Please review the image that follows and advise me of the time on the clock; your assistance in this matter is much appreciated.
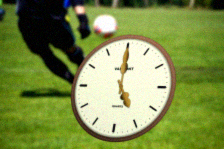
5:00
